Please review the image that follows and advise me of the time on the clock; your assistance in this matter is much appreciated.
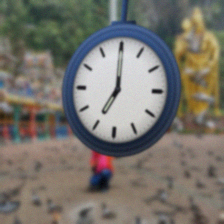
7:00
